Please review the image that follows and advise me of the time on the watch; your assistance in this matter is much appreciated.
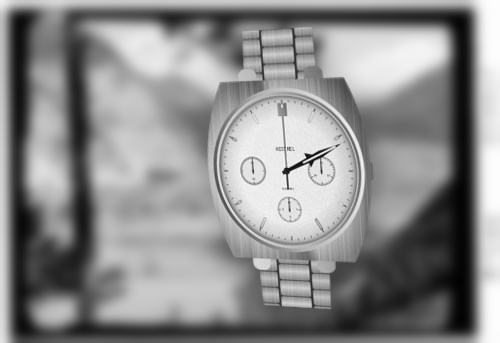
2:11
